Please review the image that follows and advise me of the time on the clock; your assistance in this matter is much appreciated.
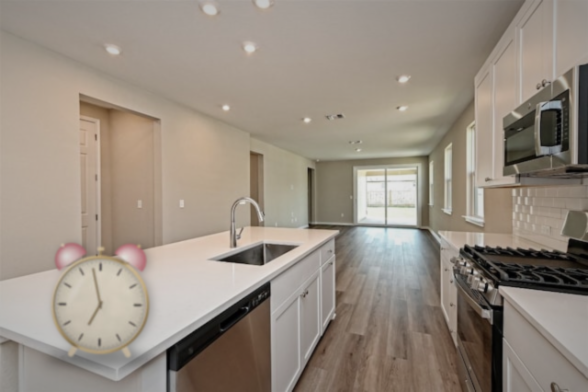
6:58
